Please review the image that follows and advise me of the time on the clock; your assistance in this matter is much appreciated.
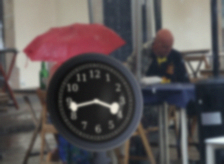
3:43
